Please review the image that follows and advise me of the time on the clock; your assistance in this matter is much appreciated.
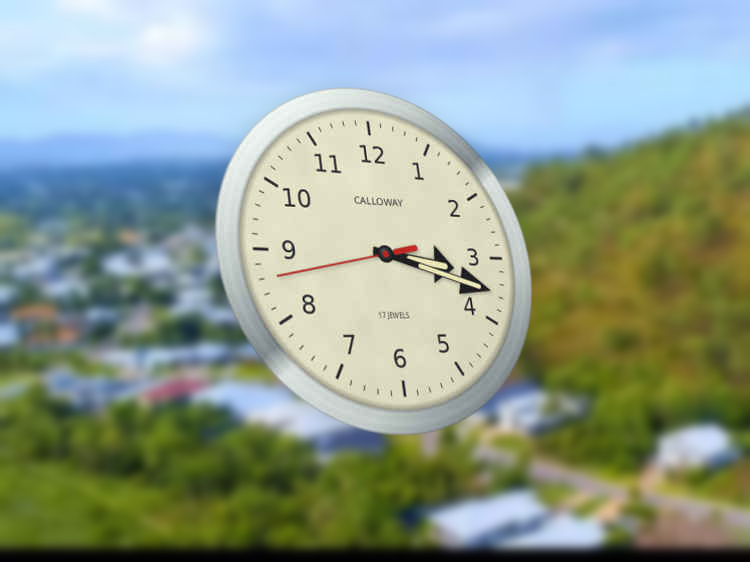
3:17:43
